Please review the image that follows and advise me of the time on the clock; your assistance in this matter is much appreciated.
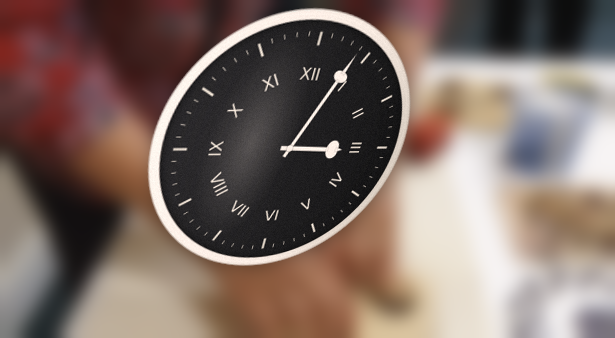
3:04
